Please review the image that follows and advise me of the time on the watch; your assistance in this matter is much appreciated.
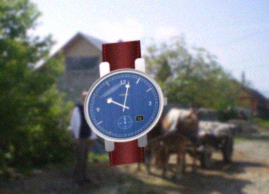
10:02
